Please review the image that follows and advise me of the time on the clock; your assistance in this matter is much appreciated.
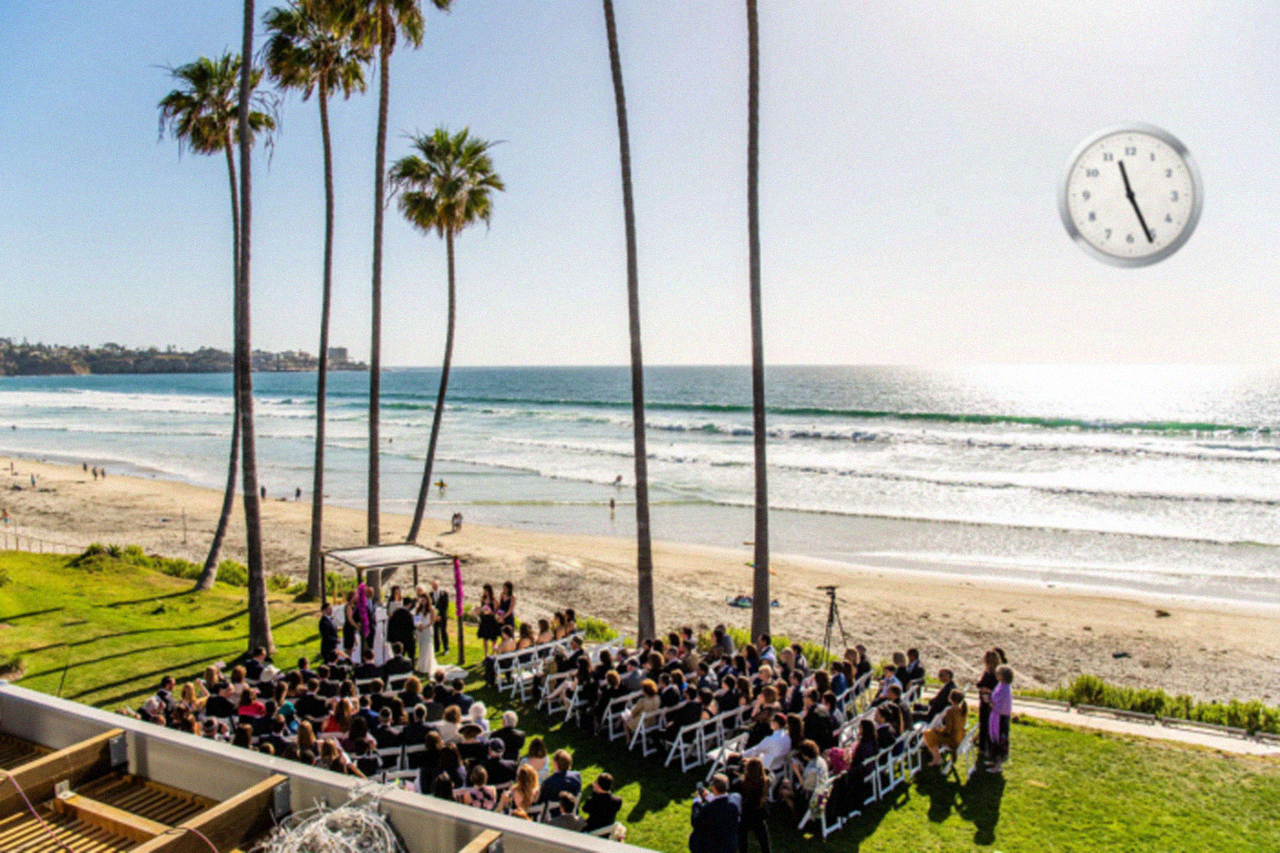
11:26
